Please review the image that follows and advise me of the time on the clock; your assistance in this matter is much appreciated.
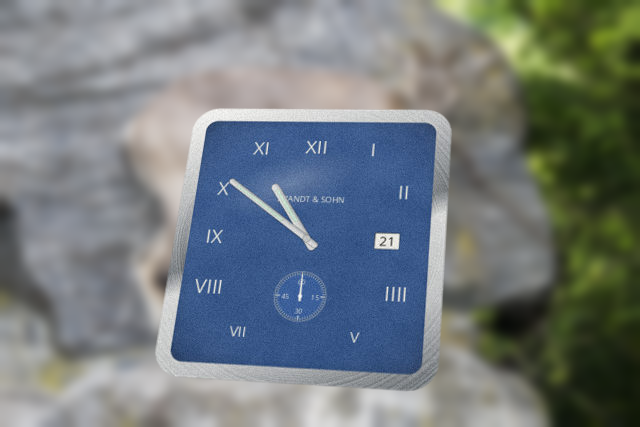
10:51
